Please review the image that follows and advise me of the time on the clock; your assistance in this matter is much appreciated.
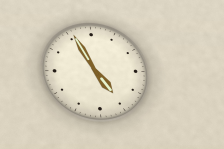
4:56
